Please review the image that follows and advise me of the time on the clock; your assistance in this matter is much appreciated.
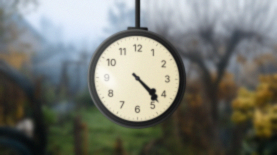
4:23
